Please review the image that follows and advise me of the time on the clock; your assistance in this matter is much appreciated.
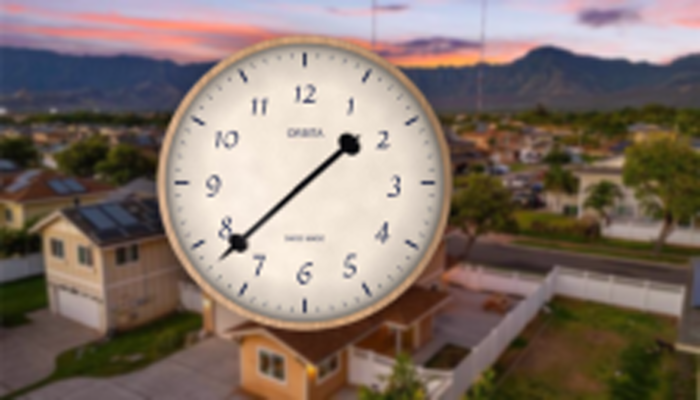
1:38
